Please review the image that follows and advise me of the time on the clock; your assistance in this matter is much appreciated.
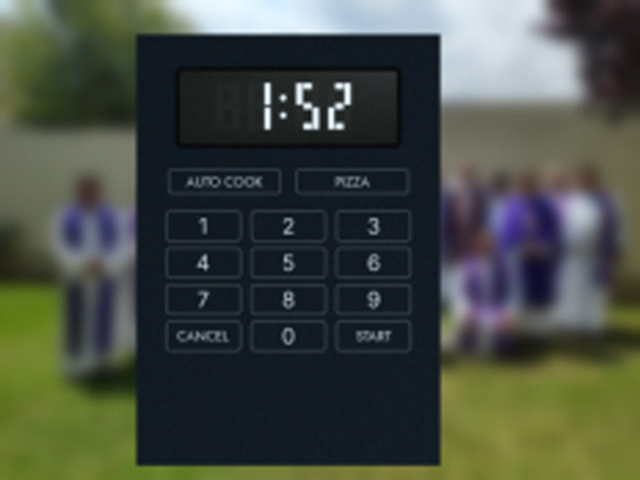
1:52
